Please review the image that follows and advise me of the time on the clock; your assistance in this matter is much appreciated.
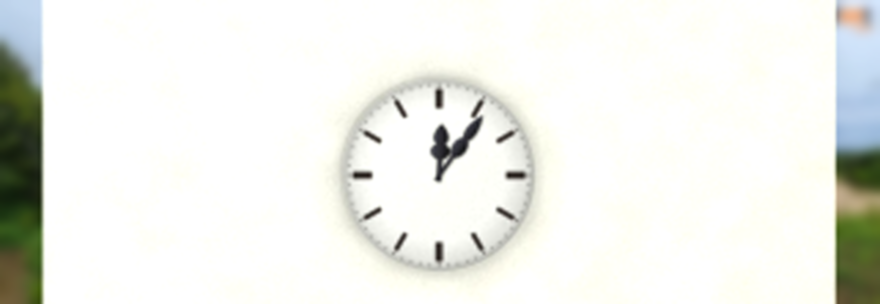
12:06
